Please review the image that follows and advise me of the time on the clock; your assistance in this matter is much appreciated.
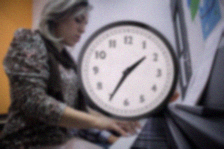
1:35
